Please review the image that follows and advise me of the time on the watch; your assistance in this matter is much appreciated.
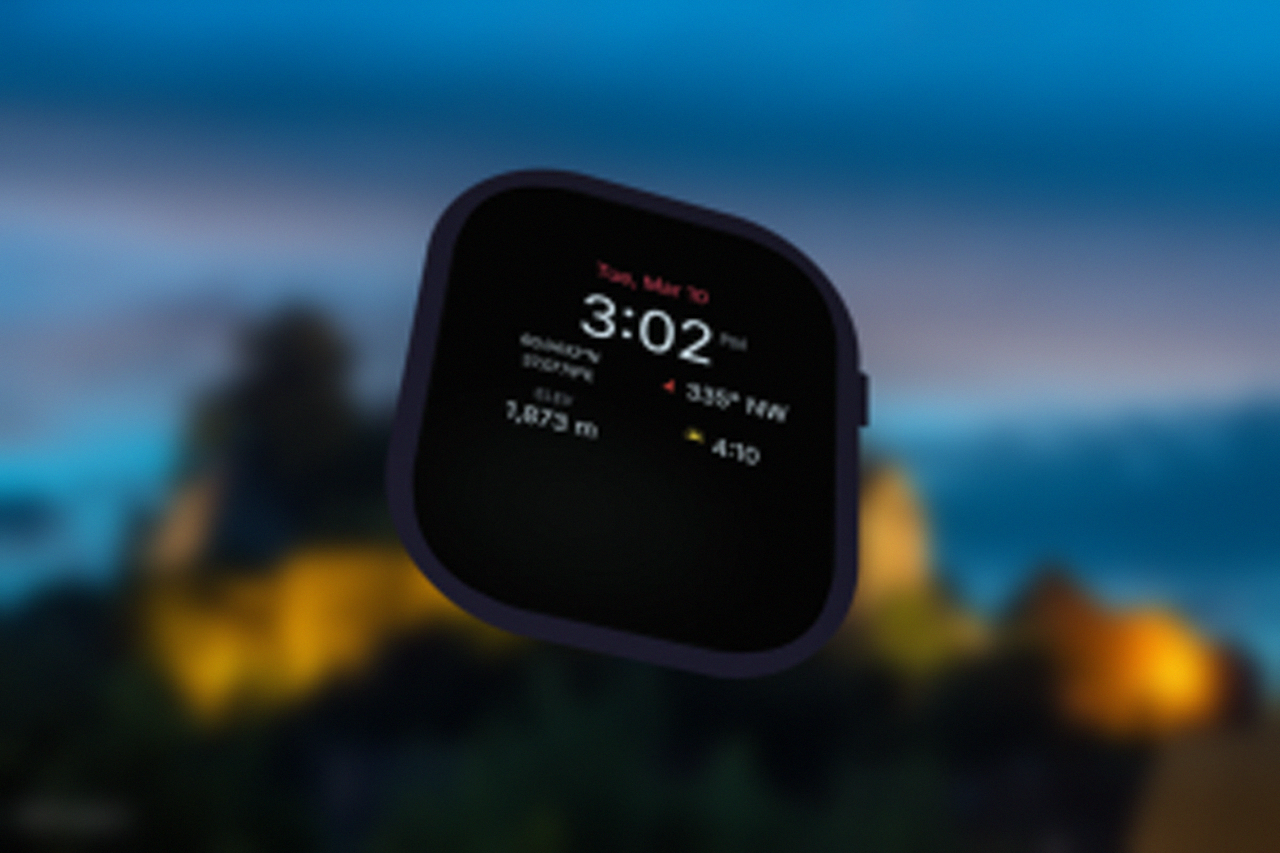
3:02
